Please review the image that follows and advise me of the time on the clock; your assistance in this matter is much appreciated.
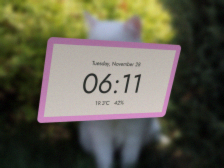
6:11
